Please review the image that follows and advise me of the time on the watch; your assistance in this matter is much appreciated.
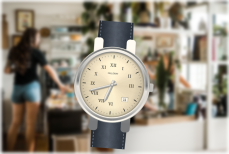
6:42
